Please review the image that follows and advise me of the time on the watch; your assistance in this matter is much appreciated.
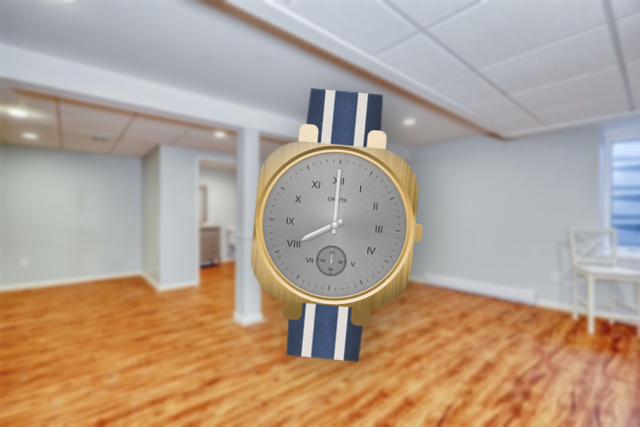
8:00
